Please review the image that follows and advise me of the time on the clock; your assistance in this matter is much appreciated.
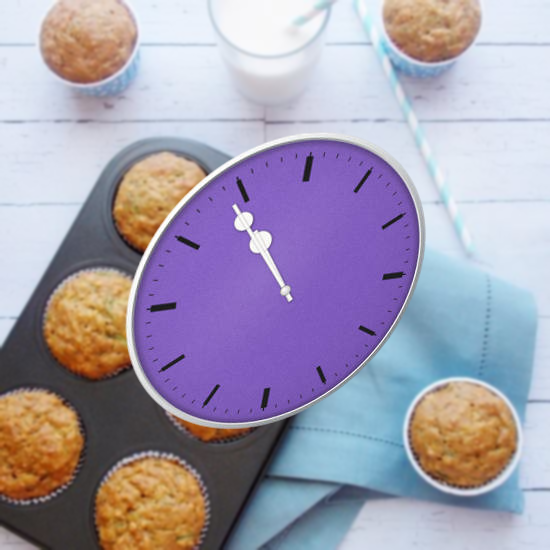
10:54
